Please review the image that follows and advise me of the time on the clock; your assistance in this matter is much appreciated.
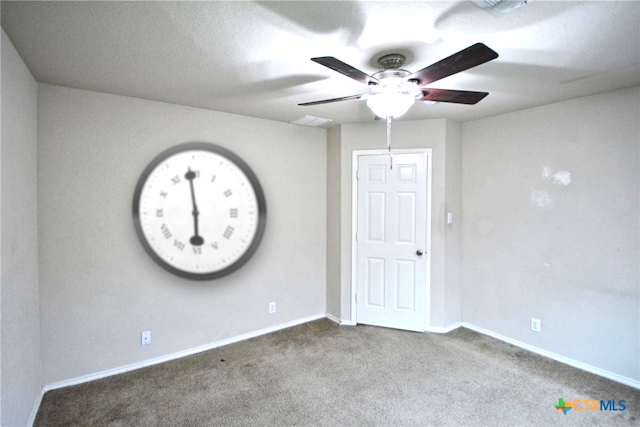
5:59
